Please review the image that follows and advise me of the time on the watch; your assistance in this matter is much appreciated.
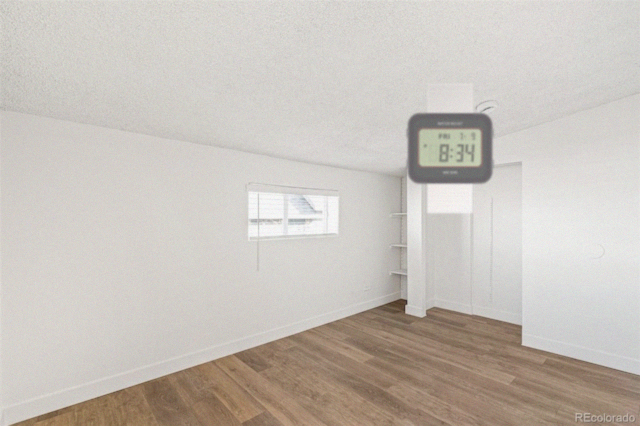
8:34
